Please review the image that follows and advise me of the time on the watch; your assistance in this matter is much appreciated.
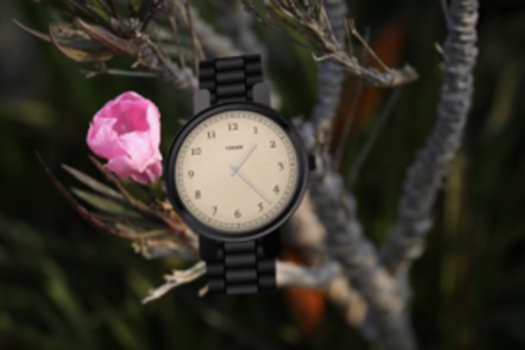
1:23
